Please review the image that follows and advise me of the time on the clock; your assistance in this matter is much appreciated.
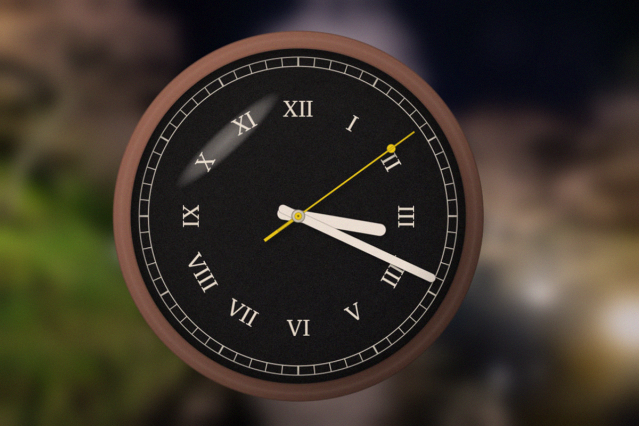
3:19:09
